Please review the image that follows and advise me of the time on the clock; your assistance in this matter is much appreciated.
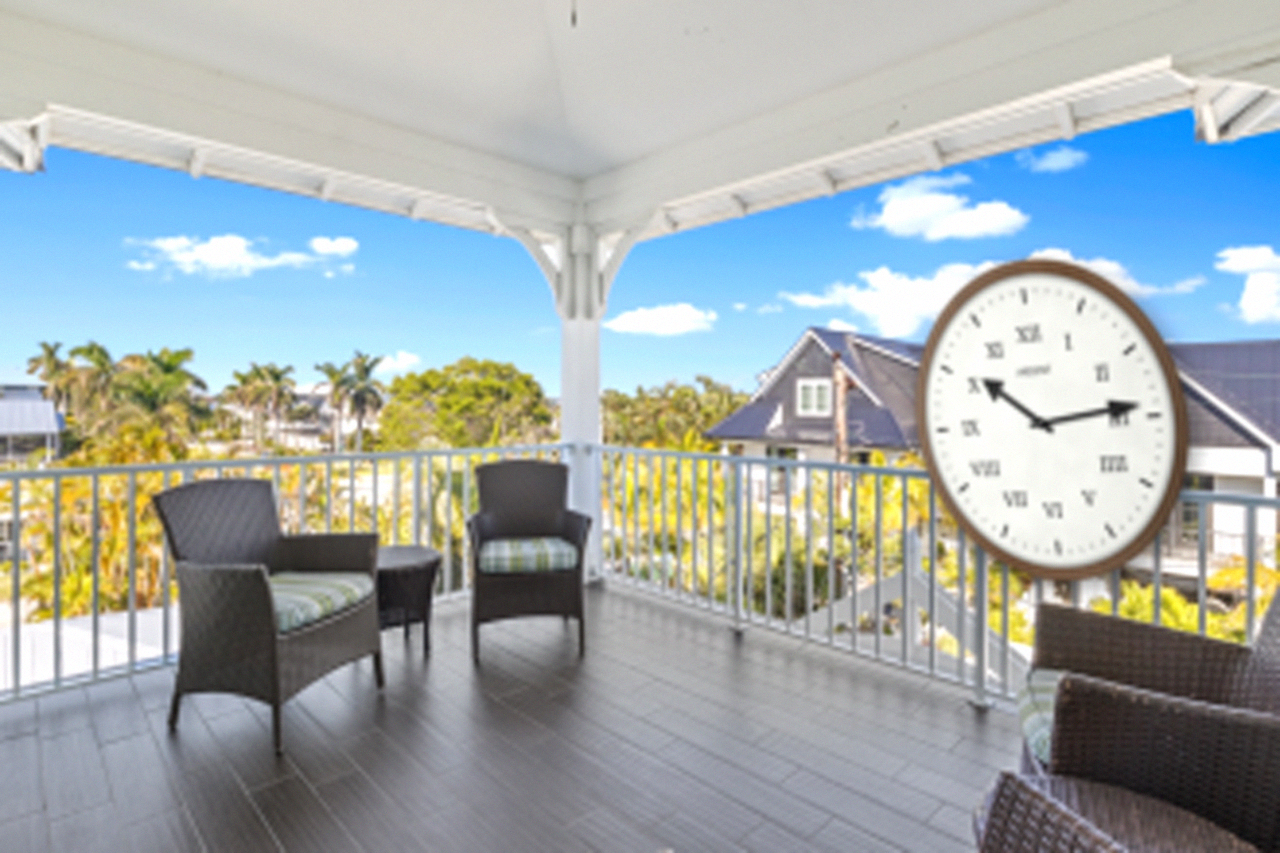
10:14
